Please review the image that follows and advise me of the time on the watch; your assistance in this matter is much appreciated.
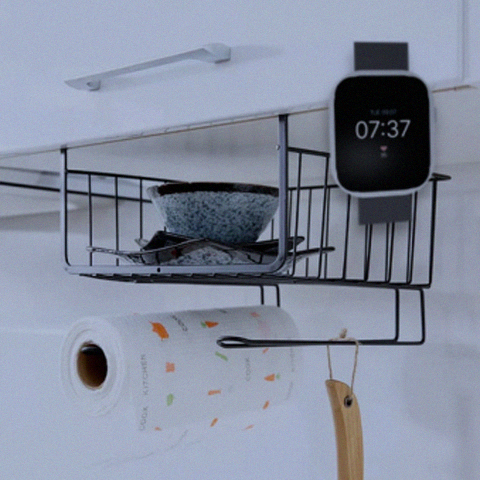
7:37
